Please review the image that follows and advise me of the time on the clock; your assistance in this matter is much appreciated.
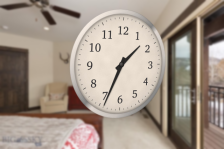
1:34
